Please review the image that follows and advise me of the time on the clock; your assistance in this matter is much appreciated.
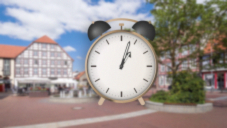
1:03
